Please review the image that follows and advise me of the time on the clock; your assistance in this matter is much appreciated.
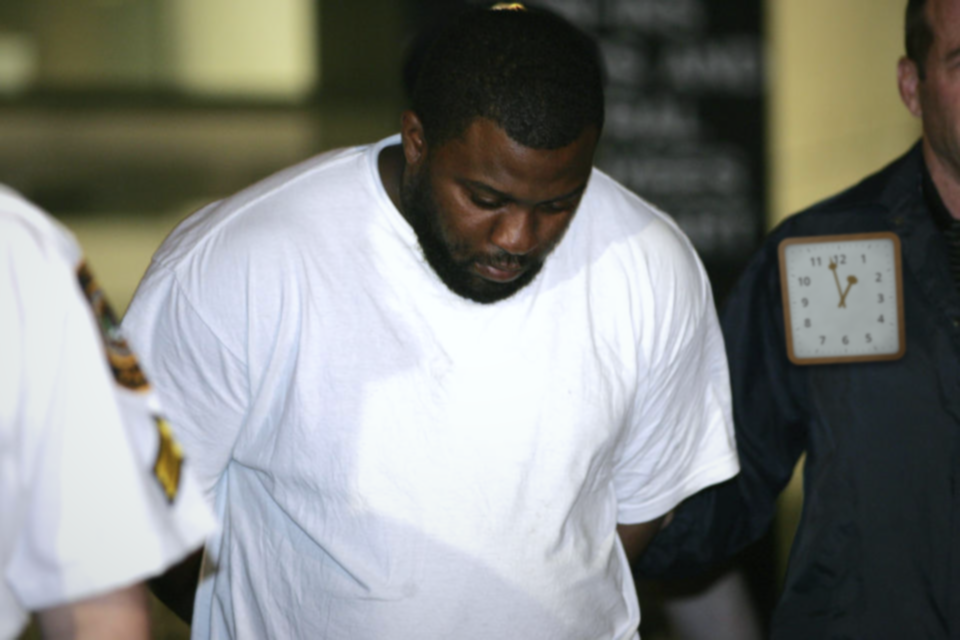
12:58
